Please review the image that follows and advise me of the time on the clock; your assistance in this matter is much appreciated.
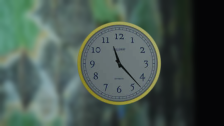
11:23
